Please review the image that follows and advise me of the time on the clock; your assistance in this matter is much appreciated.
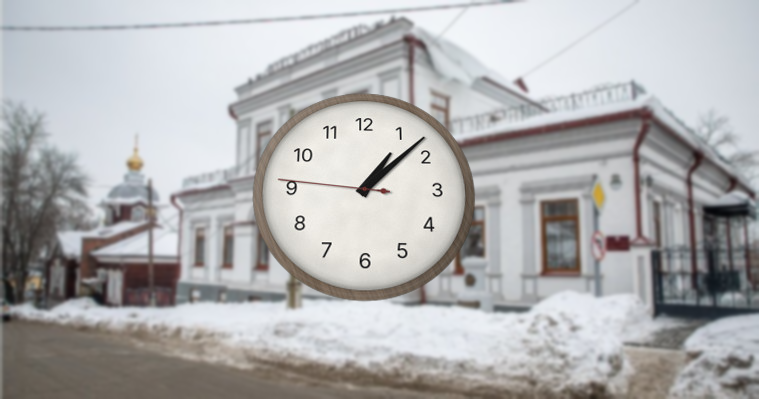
1:07:46
